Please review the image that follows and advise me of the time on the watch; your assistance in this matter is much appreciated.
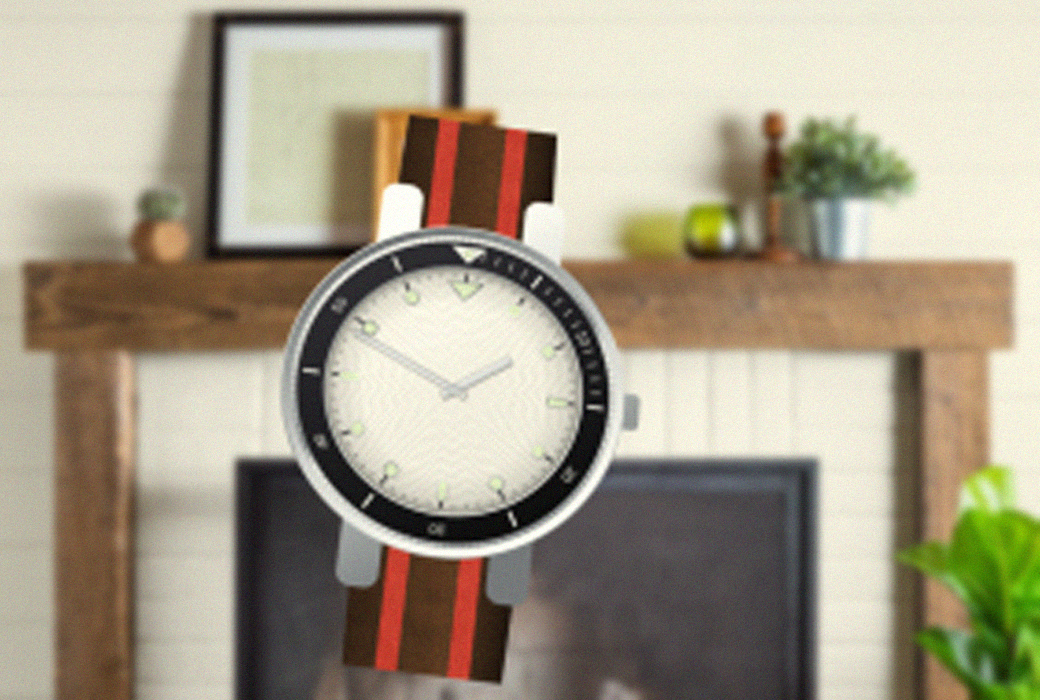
1:49
